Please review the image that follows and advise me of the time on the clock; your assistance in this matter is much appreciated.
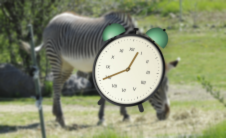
12:40
